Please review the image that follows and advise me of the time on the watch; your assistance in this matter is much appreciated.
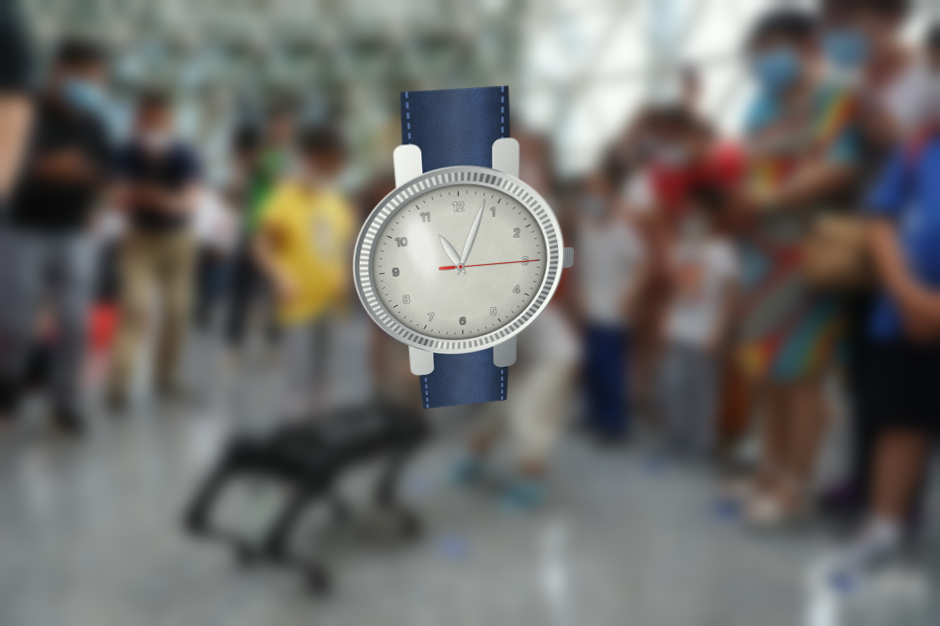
11:03:15
